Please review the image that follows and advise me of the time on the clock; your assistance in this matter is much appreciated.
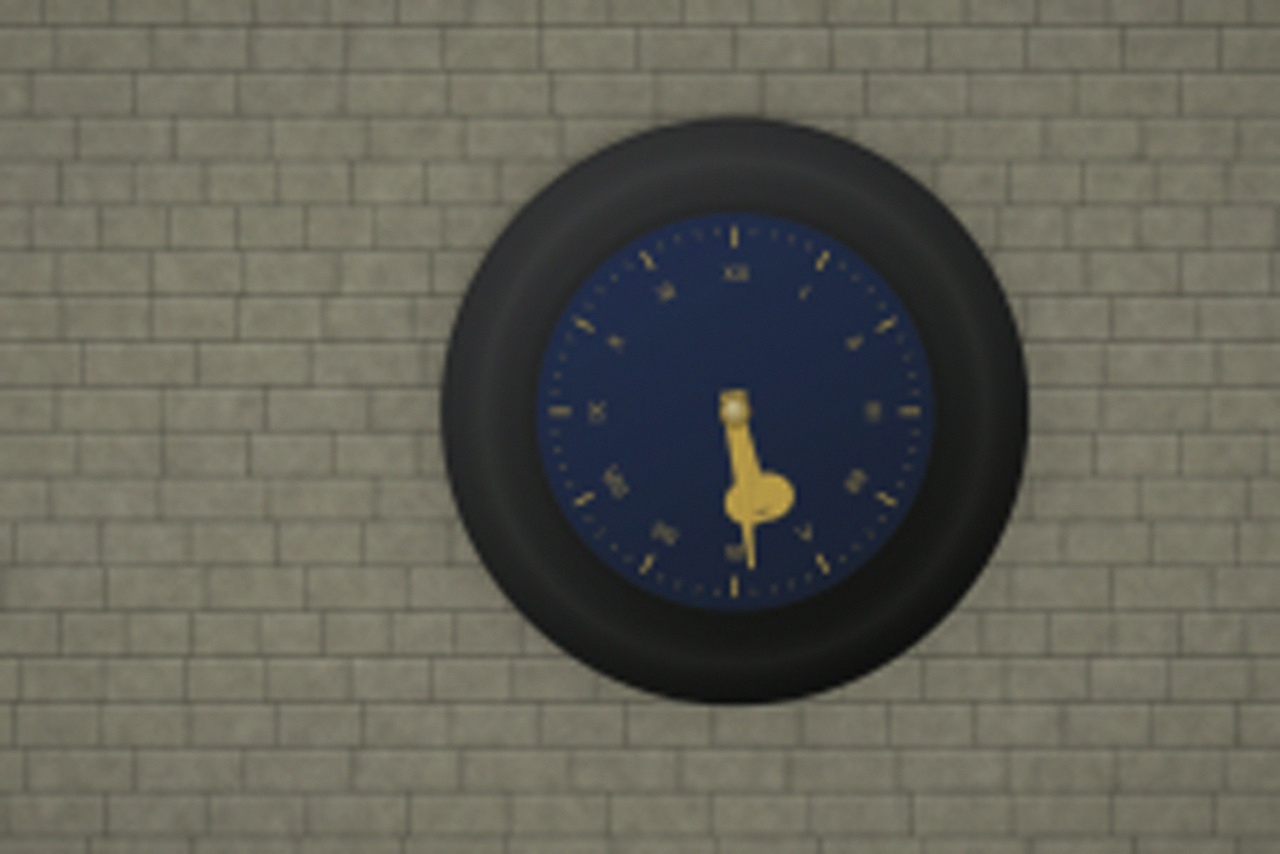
5:29
